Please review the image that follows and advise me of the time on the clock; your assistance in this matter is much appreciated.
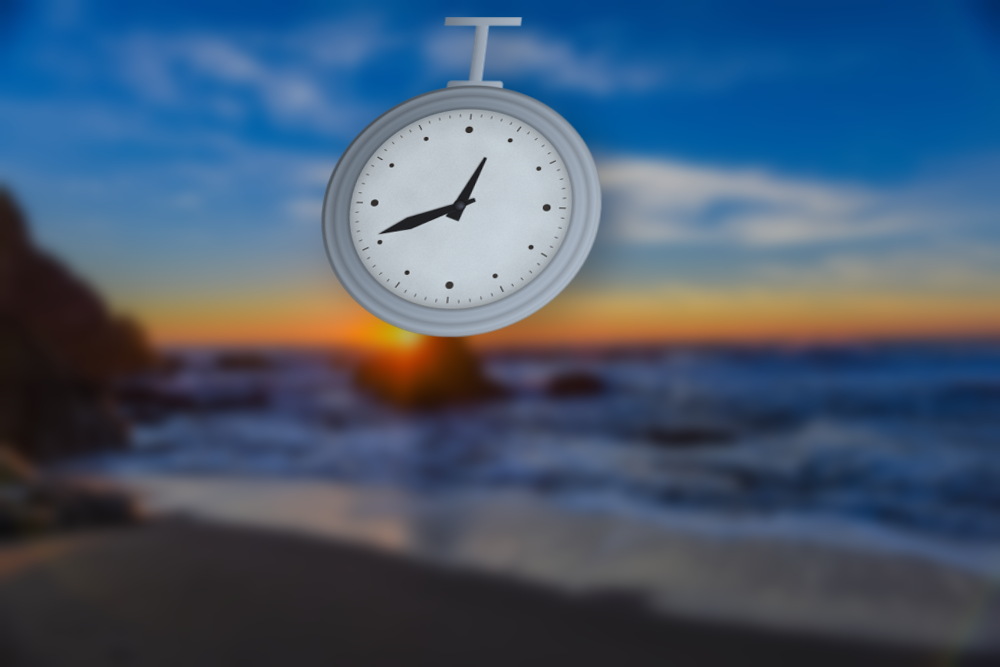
12:41
